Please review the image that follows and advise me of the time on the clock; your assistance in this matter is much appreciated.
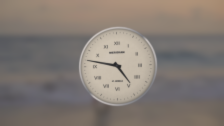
4:47
